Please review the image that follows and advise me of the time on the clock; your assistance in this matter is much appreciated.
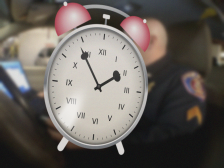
1:54
